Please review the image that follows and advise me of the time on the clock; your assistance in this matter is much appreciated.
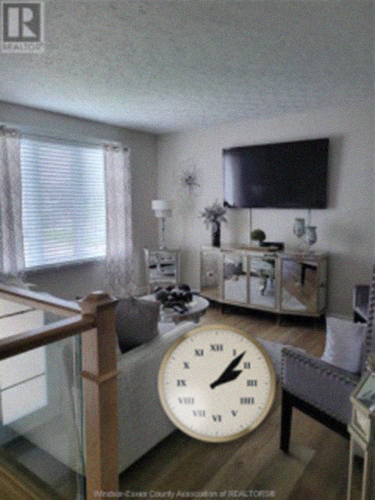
2:07
